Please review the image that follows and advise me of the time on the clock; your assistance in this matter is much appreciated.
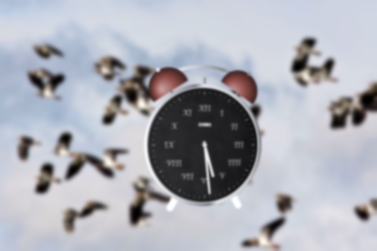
5:29
